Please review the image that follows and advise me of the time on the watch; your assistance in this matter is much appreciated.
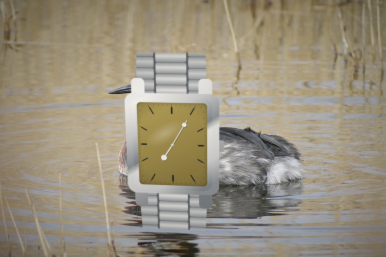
7:05
